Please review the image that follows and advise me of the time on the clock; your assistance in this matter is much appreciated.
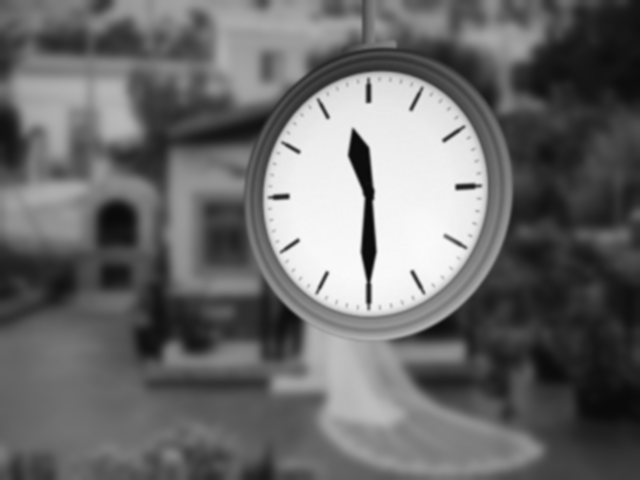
11:30
